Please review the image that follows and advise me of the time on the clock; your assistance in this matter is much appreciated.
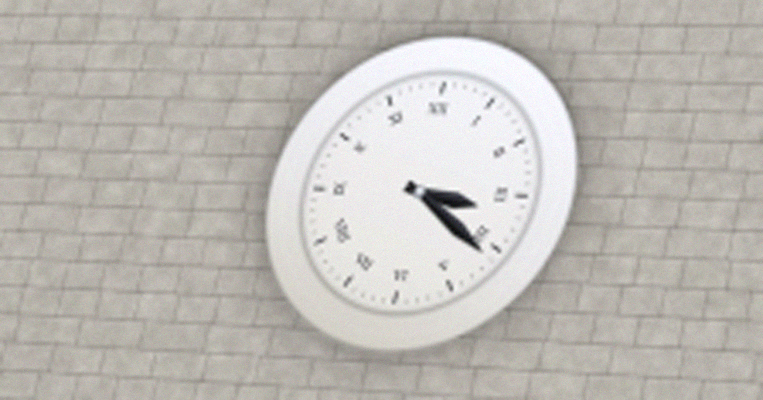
3:21
